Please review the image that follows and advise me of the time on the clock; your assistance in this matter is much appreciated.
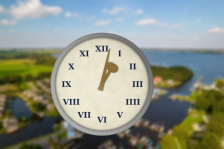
1:02
